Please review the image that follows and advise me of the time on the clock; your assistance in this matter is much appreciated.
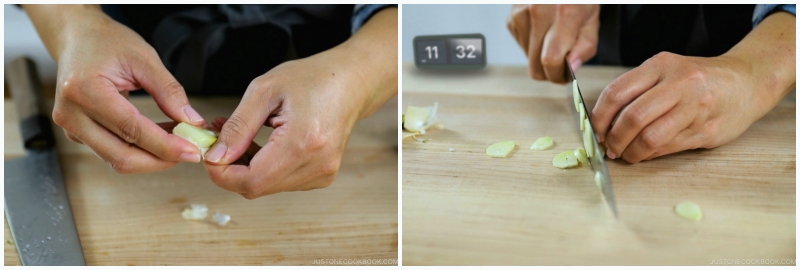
11:32
